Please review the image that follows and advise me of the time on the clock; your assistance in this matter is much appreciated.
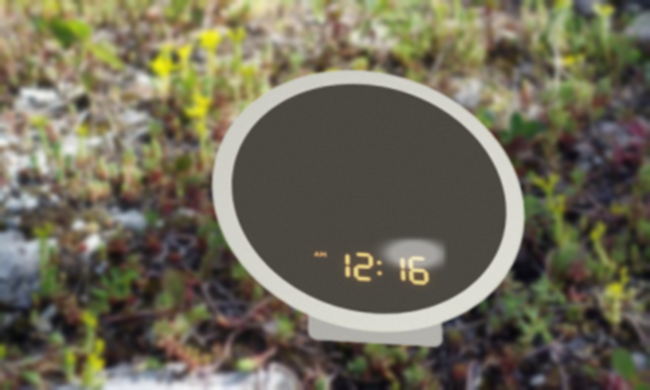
12:16
